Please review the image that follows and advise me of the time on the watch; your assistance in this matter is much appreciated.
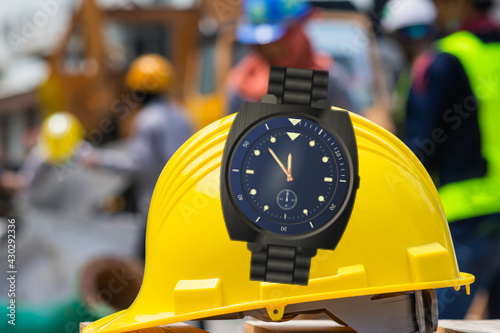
11:53
